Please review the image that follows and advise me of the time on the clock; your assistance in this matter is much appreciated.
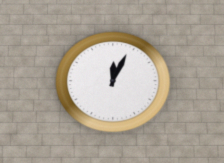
12:04
